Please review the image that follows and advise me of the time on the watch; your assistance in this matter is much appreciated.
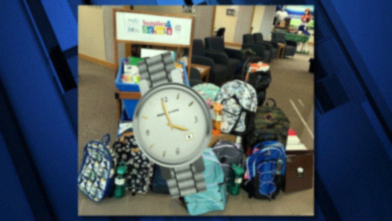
3:59
